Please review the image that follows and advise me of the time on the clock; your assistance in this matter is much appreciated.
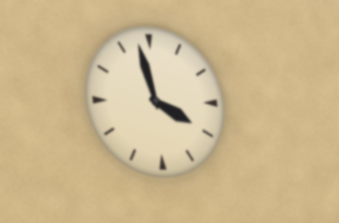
3:58
